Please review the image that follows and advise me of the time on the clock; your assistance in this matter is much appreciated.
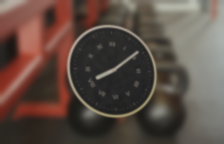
8:09
